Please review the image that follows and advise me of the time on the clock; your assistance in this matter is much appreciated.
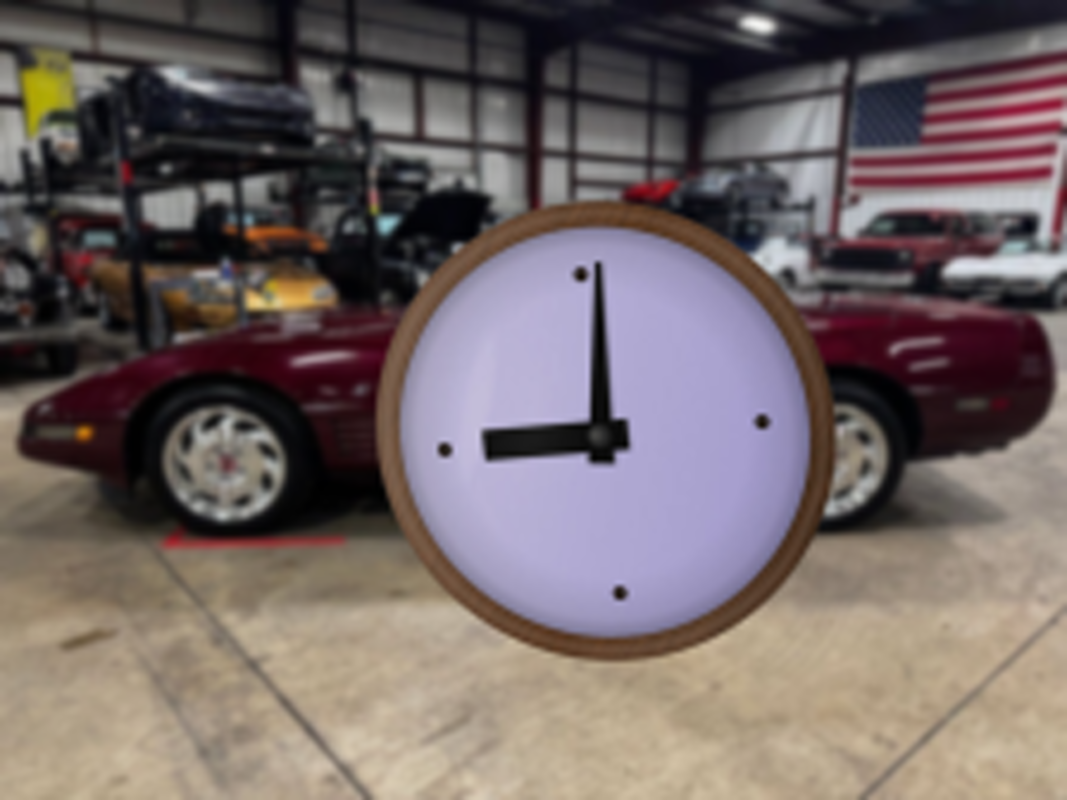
9:01
